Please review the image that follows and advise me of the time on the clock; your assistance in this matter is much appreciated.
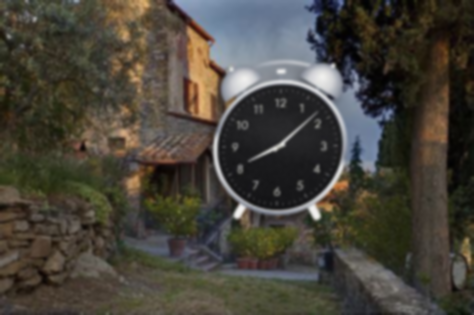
8:08
